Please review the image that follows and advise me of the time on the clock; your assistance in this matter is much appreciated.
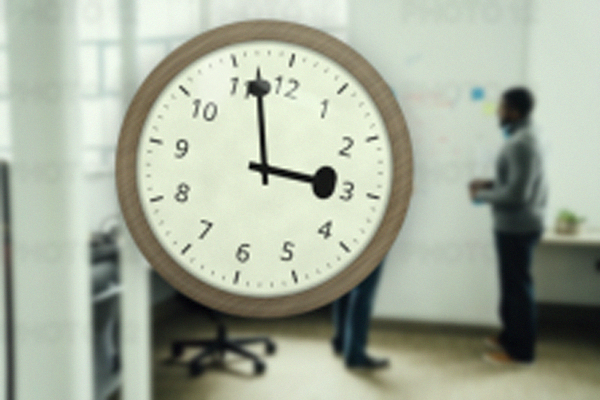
2:57
